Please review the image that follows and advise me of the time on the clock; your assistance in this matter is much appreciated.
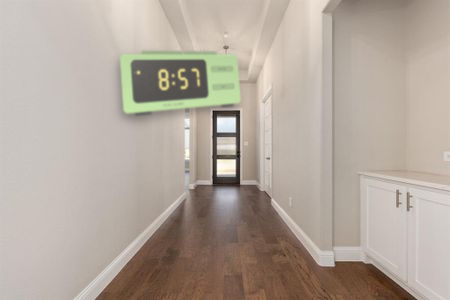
8:57
